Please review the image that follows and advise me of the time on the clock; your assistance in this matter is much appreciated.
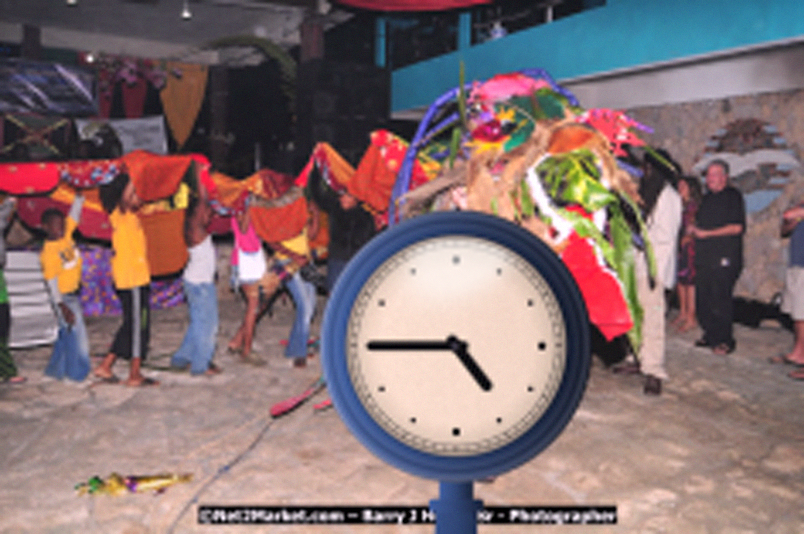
4:45
